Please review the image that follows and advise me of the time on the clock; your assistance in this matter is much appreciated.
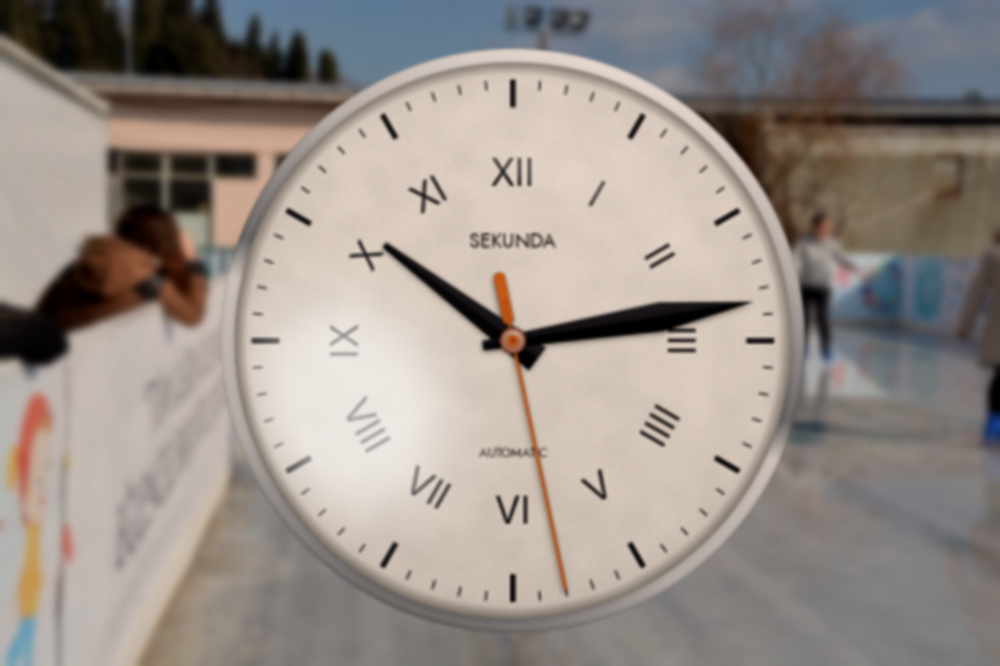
10:13:28
